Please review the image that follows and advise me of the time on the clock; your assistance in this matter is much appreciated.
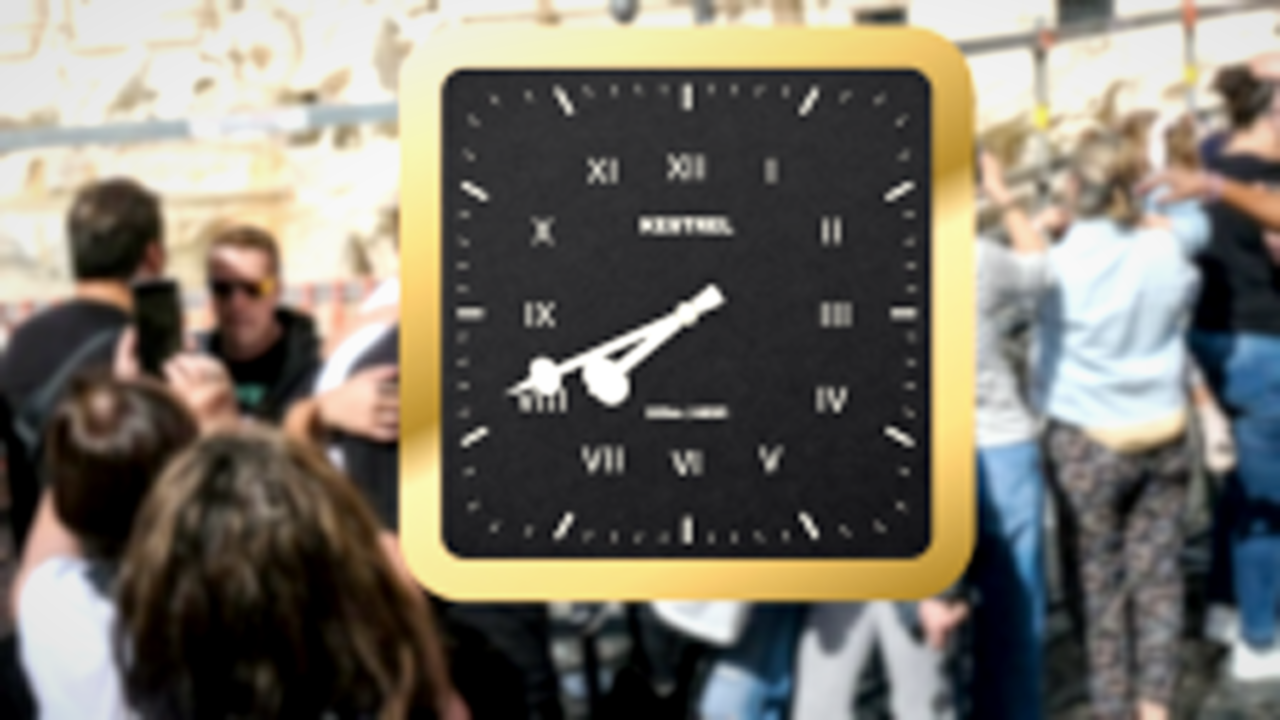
7:41
